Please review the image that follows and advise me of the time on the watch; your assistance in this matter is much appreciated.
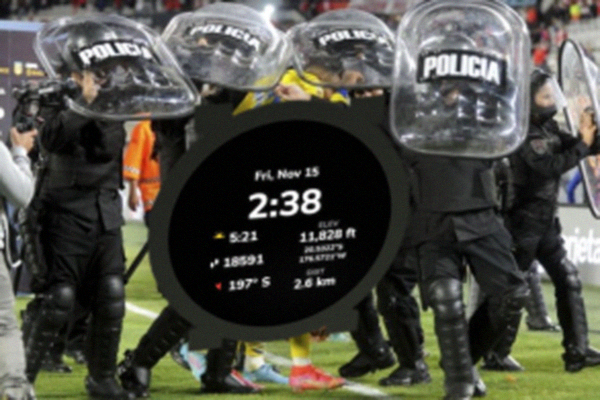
2:38
